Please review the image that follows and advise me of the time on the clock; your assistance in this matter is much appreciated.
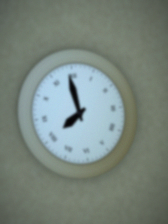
7:59
